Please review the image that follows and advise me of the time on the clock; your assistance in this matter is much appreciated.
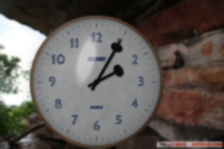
2:05
